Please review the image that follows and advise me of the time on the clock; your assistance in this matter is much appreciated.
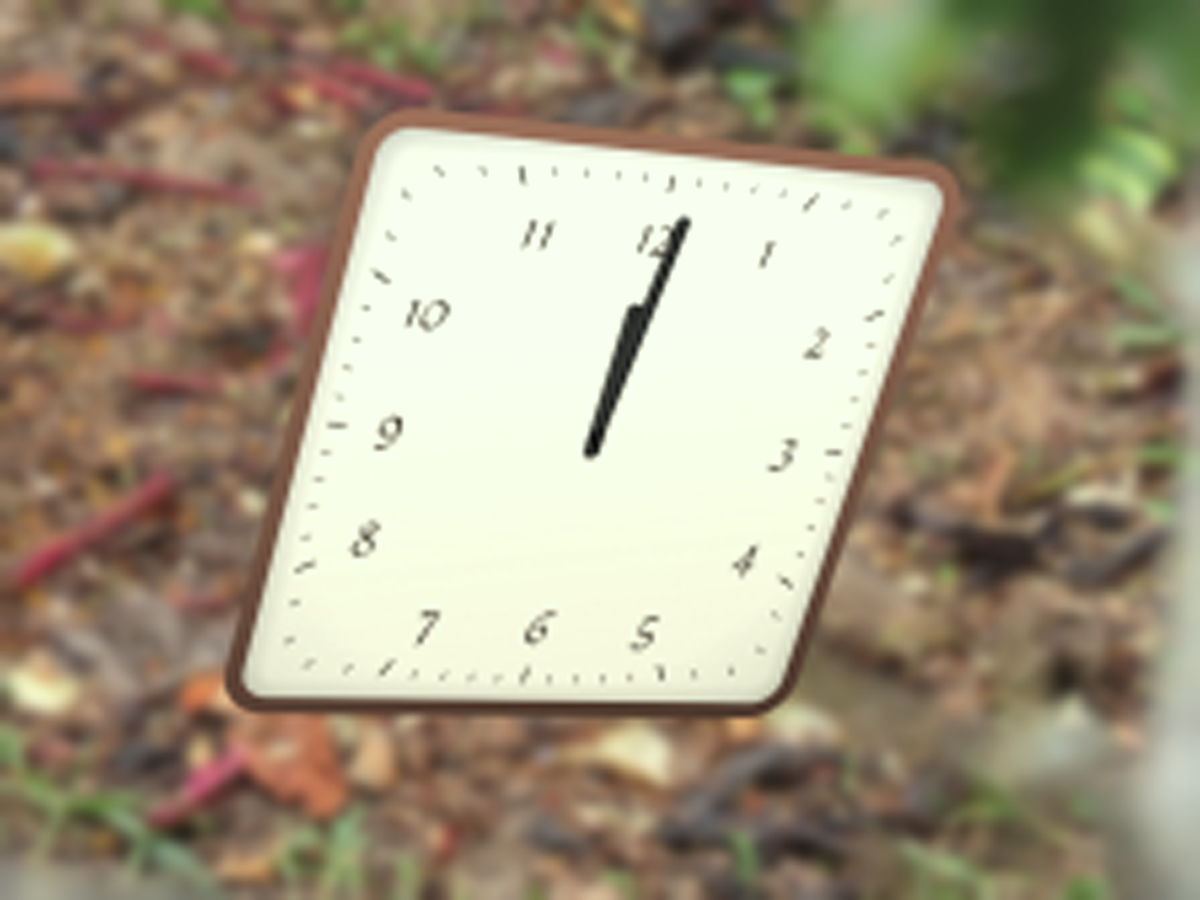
12:01
